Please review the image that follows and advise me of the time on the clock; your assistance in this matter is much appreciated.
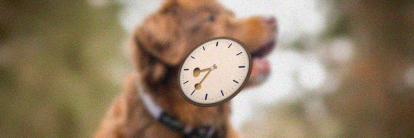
8:35
